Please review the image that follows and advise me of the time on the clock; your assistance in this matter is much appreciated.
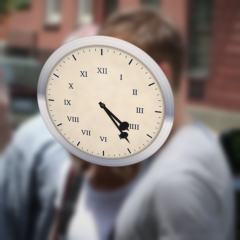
4:24
